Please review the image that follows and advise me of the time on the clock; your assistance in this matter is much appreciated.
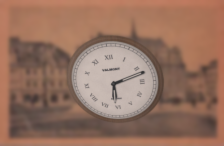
6:12
